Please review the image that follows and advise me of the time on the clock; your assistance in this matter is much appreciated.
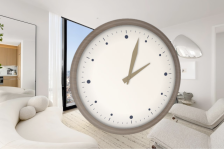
2:03
